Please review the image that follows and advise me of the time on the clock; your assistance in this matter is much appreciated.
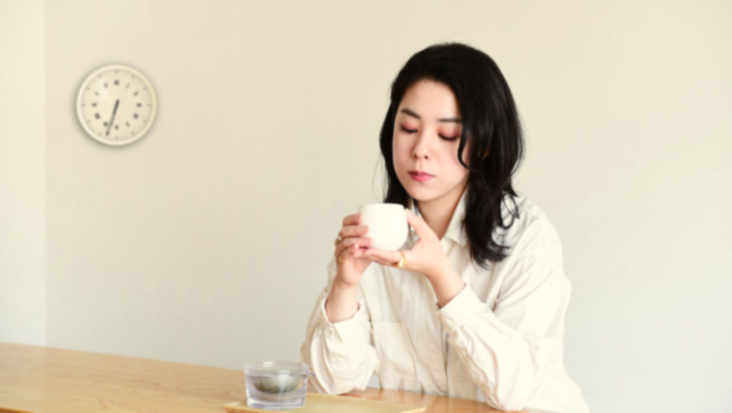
6:33
